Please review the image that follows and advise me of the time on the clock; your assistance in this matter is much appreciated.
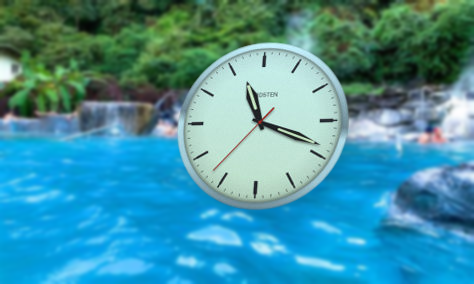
11:18:37
